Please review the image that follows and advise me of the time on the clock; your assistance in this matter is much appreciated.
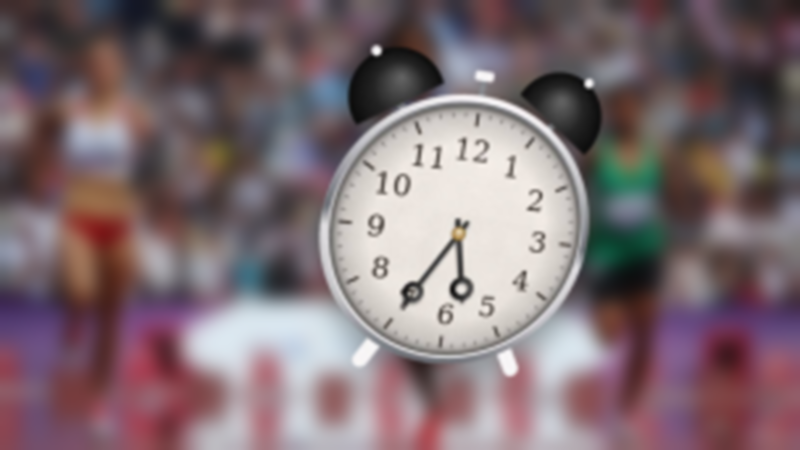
5:35
